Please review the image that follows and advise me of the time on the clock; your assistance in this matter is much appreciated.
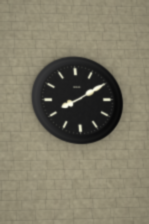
8:10
